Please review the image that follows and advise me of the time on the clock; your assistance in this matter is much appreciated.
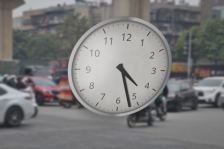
4:27
